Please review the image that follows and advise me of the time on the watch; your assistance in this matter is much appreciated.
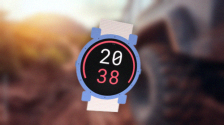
20:38
